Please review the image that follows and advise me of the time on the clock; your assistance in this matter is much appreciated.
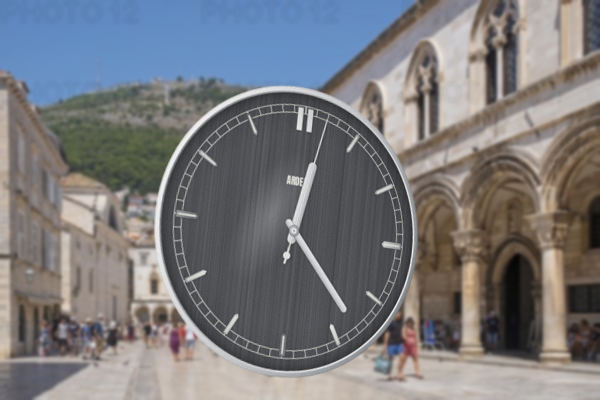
12:23:02
